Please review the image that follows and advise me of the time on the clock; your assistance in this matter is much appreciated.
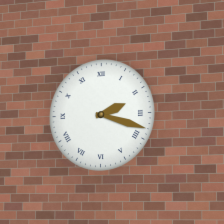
2:18
